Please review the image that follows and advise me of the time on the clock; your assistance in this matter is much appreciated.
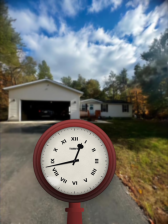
12:43
